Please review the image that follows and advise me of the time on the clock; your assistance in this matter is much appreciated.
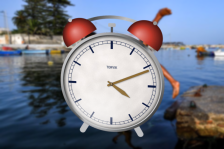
4:11
